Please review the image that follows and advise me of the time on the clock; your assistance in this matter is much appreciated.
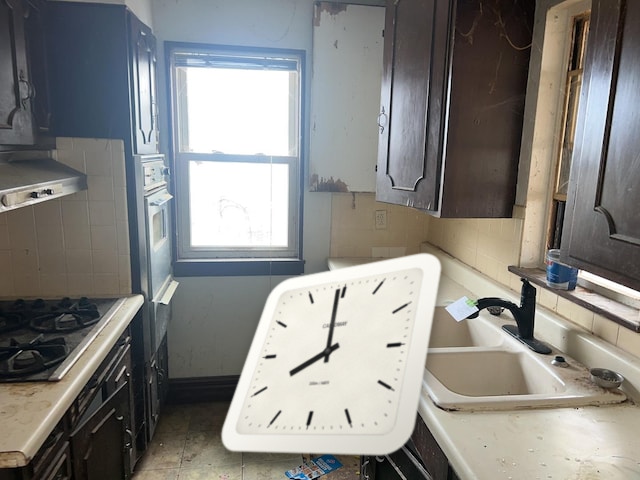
7:59
